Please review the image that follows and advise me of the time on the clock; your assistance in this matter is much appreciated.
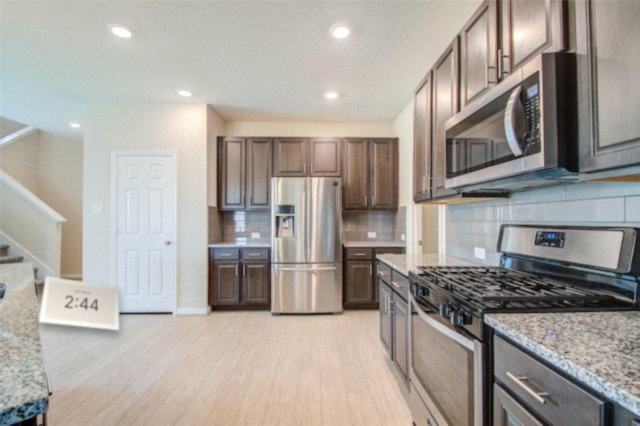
2:44
